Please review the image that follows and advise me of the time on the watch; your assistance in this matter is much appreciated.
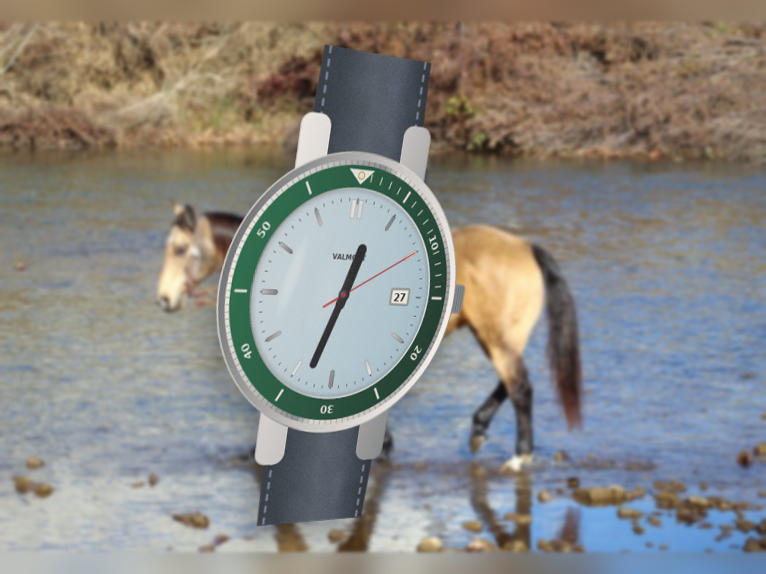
12:33:10
